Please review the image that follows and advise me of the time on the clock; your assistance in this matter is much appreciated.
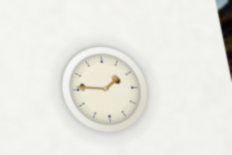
1:46
